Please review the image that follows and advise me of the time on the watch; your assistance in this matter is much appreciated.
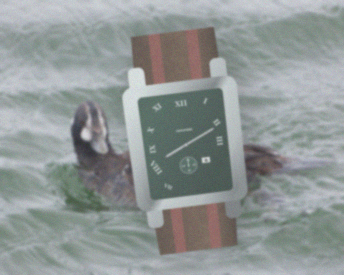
8:11
